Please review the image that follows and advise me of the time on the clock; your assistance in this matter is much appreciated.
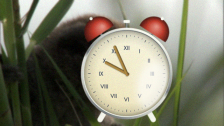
9:56
